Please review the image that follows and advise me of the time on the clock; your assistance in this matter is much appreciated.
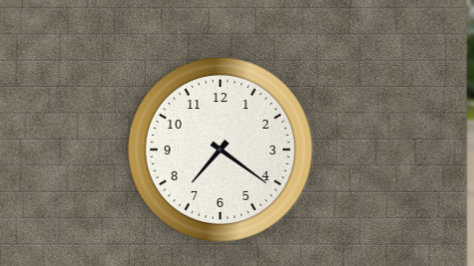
7:21
